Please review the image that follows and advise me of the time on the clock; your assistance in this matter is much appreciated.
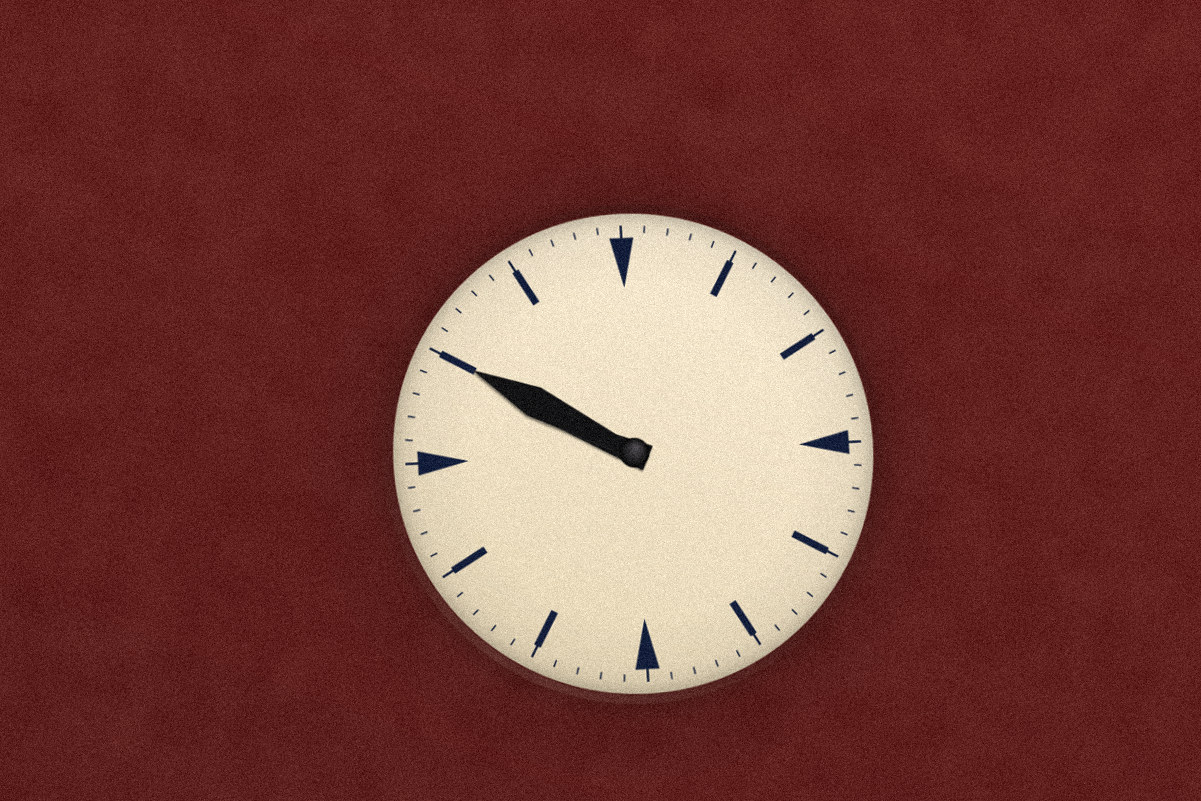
9:50
